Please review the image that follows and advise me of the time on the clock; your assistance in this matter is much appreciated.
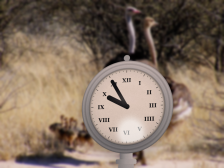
9:55
